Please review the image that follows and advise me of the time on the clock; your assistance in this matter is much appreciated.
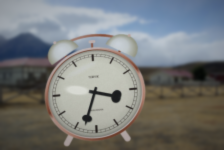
3:33
